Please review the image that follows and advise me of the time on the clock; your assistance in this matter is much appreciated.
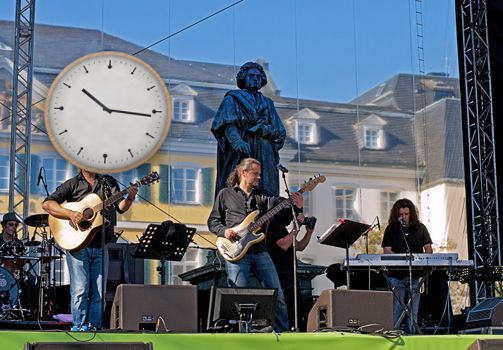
10:16
